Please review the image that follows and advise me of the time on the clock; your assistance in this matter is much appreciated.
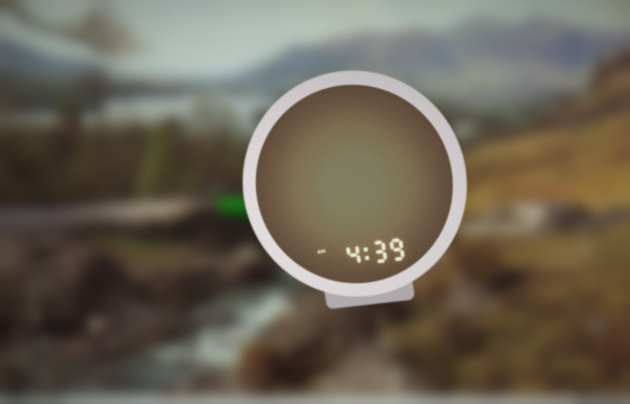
4:39
